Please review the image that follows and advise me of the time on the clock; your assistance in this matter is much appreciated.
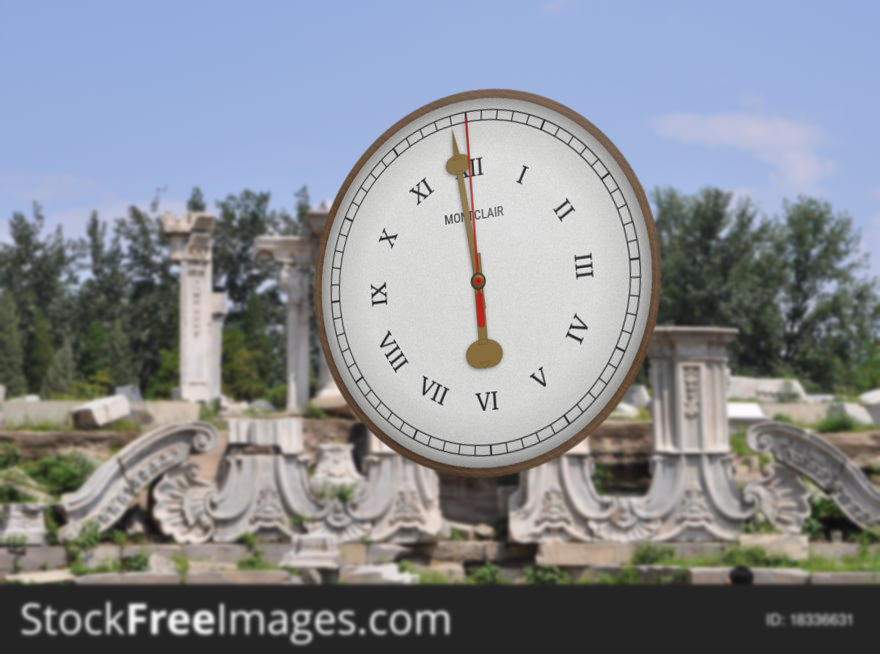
5:59:00
